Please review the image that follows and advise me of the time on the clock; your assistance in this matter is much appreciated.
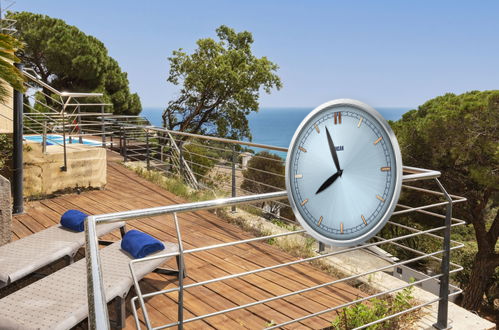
7:57
